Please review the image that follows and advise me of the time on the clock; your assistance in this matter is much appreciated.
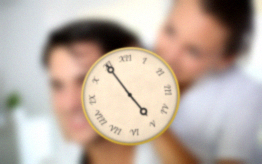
4:55
